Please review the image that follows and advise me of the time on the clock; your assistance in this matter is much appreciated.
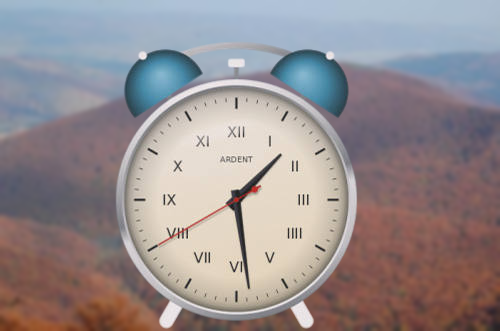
1:28:40
